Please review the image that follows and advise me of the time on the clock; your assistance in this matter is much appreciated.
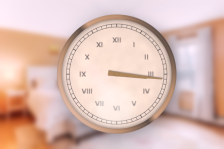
3:16
